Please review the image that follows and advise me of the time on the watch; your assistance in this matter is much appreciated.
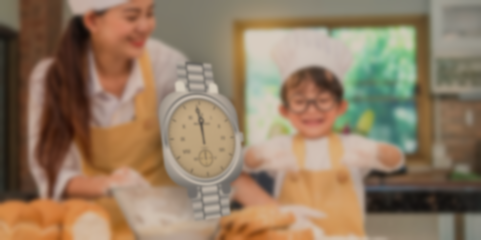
11:59
